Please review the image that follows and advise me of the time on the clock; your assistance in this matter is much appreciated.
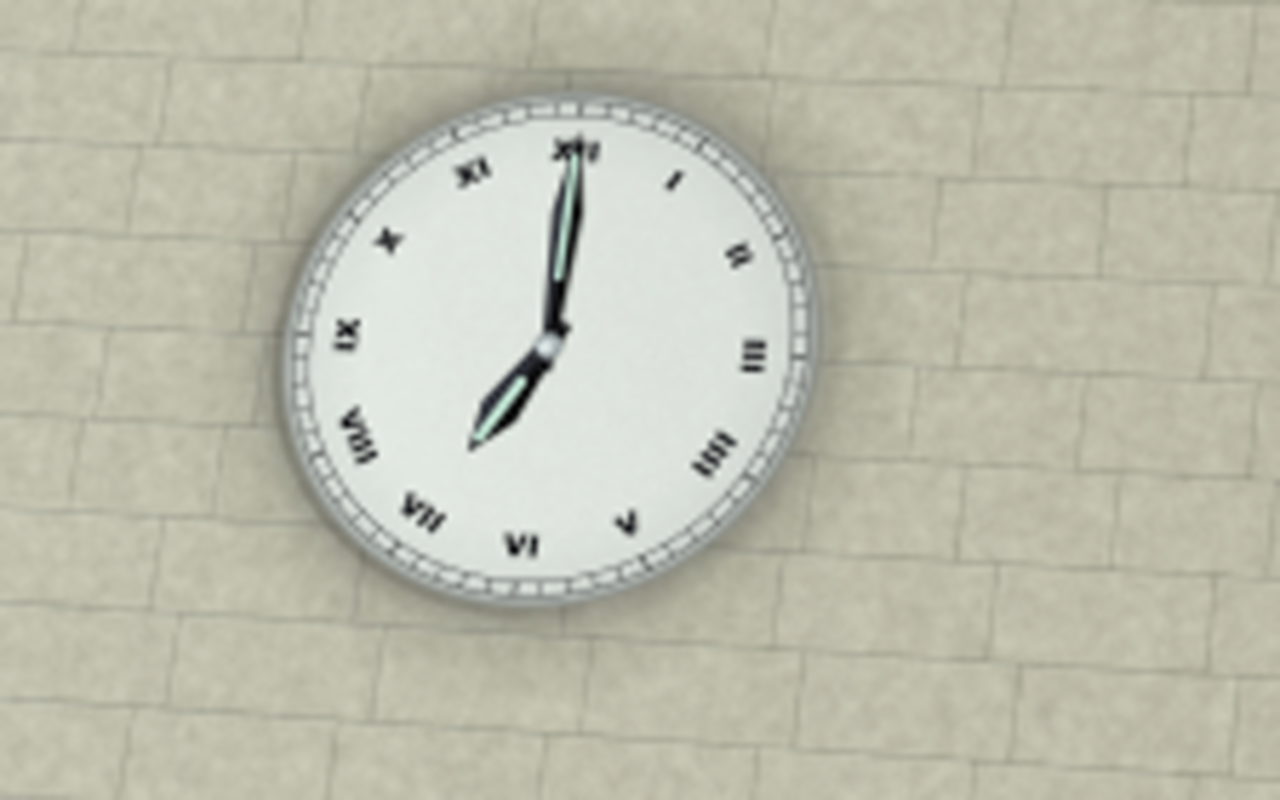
7:00
